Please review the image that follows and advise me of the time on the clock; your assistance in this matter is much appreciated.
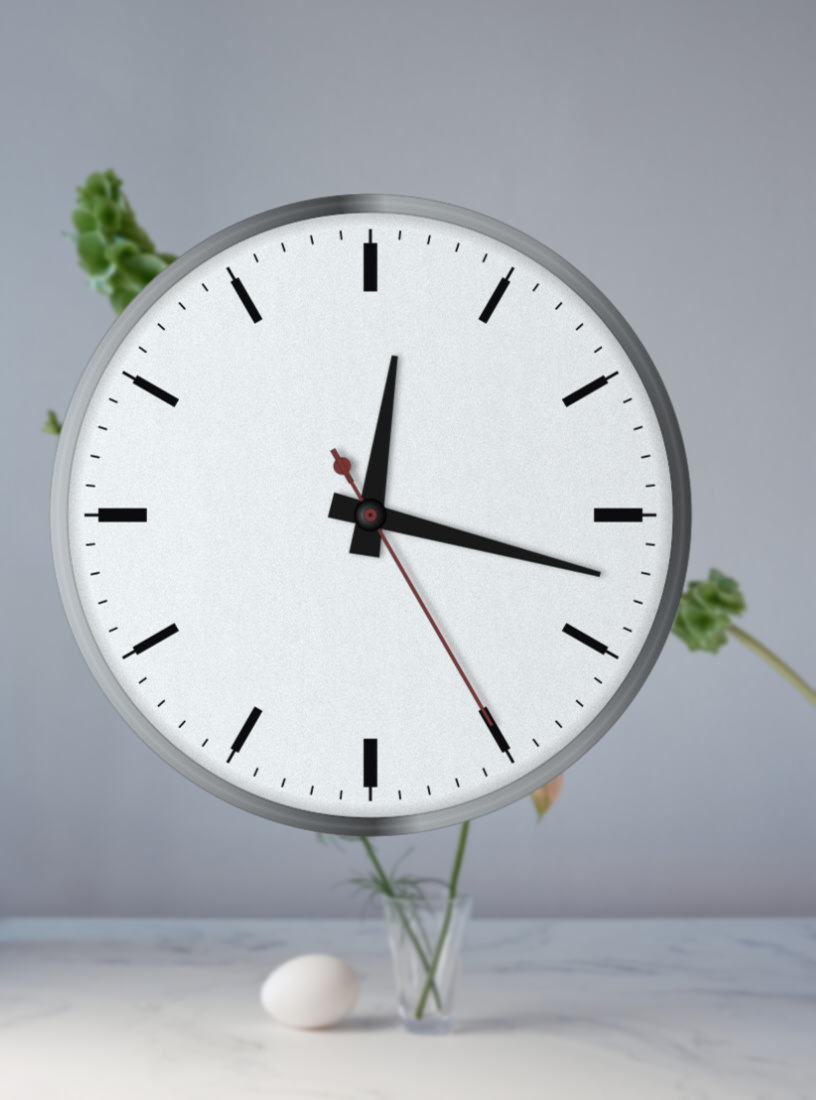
12:17:25
